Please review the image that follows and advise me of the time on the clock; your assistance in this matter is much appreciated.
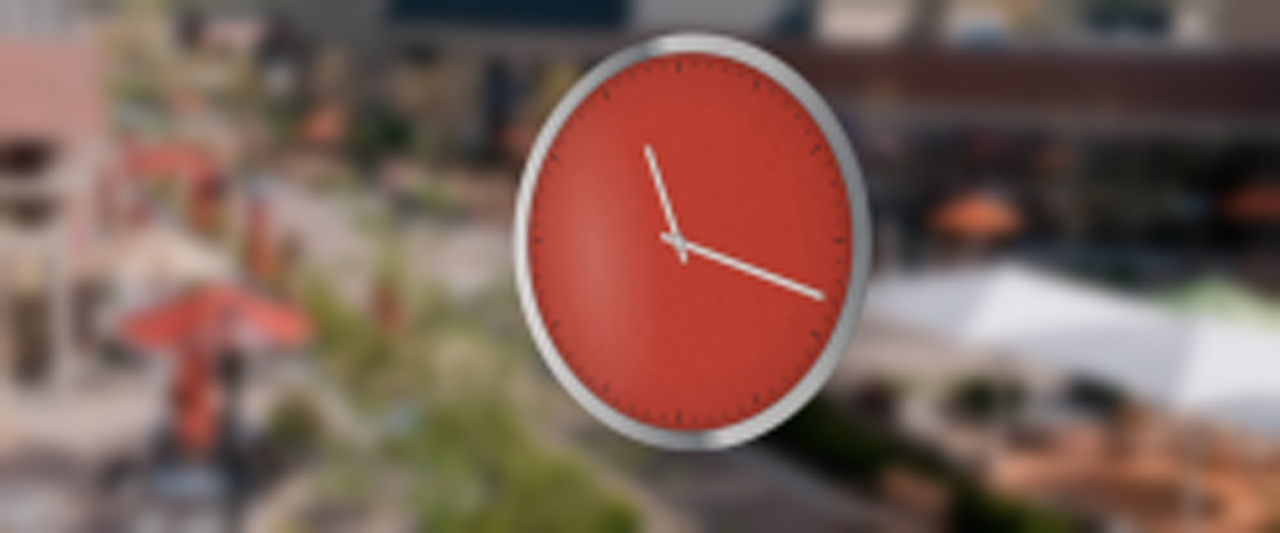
11:18
